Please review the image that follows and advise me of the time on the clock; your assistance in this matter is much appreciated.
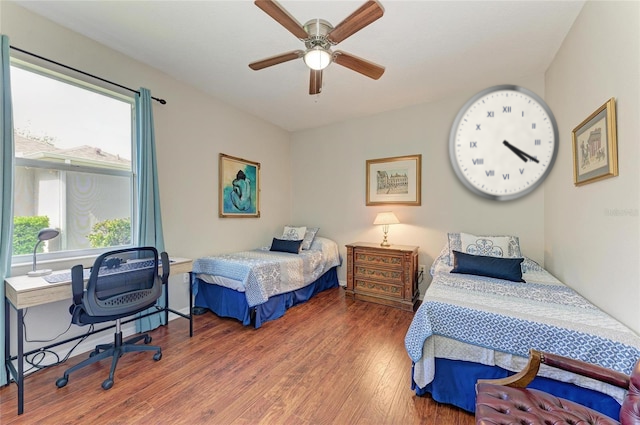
4:20
